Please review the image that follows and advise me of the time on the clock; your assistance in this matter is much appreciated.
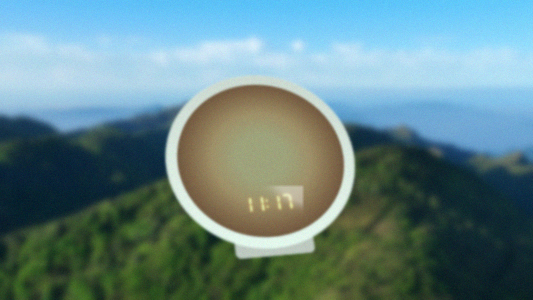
11:17
